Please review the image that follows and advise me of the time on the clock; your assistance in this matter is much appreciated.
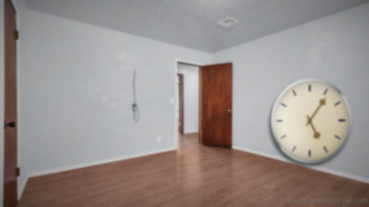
5:06
